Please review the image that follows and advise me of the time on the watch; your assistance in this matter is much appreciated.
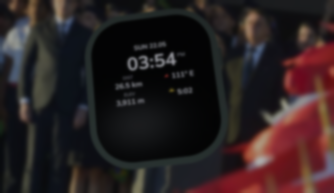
3:54
